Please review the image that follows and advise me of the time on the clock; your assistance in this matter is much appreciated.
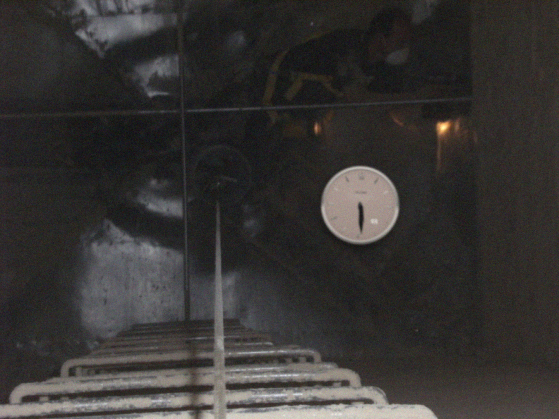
5:29
